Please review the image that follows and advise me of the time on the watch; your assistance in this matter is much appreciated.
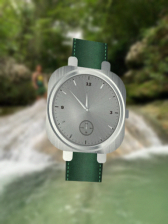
11:52
